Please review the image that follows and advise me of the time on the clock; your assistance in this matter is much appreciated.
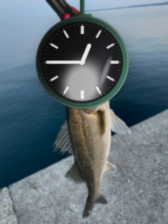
12:45
